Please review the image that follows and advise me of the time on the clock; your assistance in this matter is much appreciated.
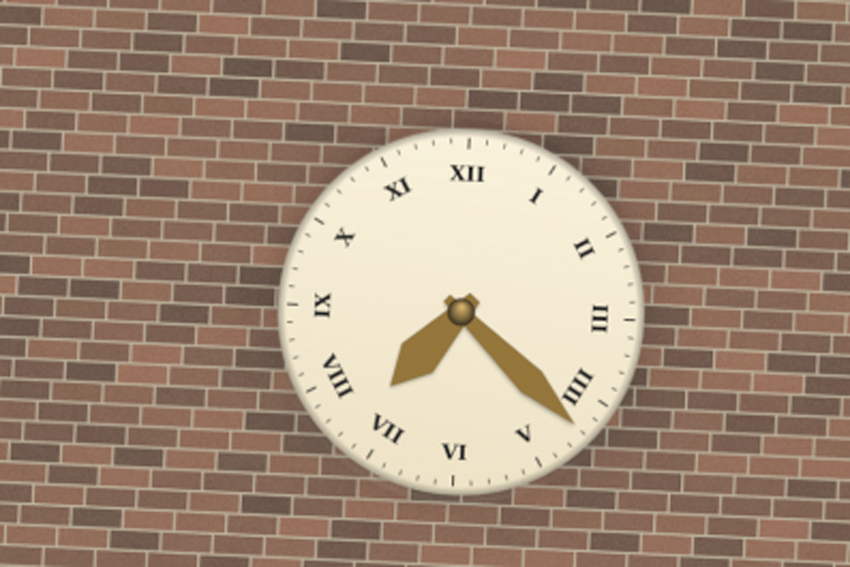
7:22
